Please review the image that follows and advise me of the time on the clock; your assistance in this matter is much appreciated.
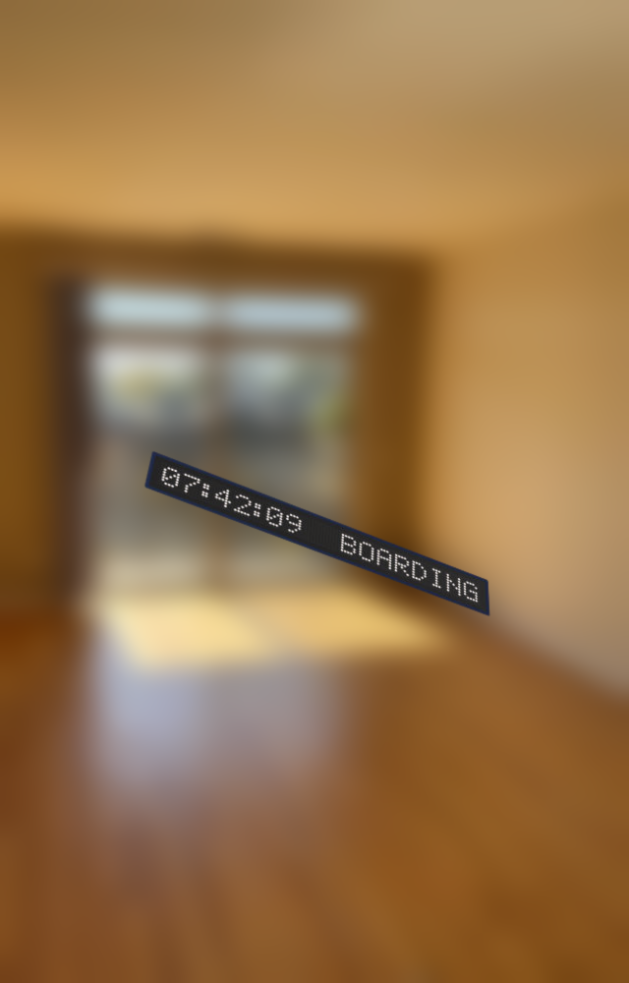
7:42:09
